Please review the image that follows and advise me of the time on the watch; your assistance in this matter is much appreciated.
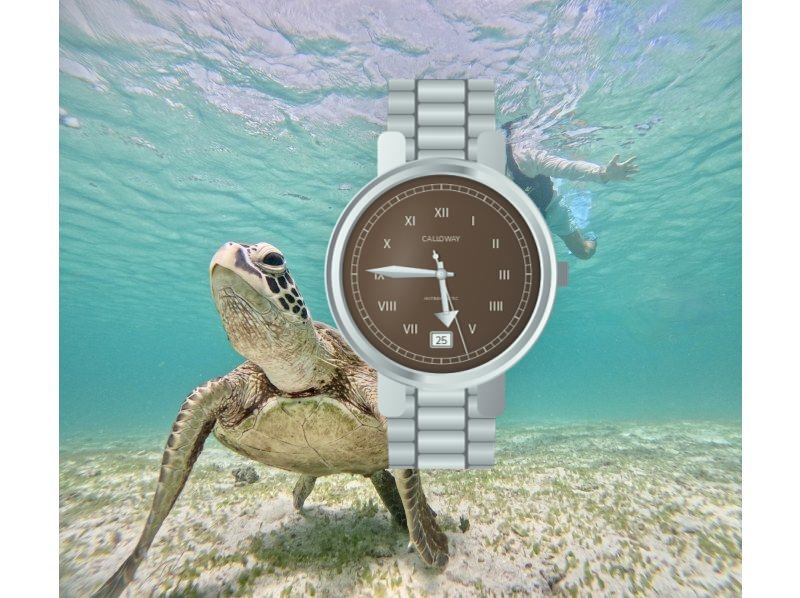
5:45:27
